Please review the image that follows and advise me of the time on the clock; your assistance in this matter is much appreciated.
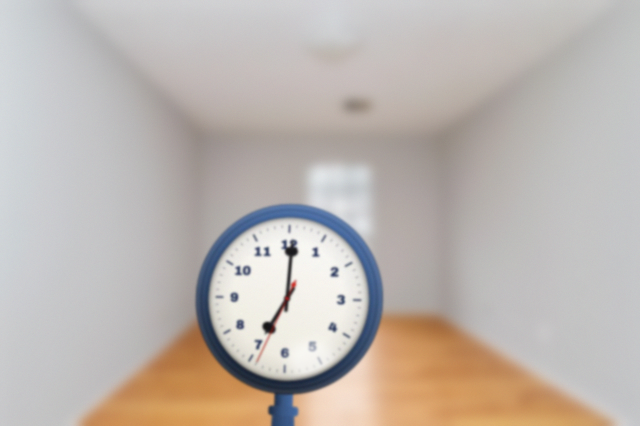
7:00:34
